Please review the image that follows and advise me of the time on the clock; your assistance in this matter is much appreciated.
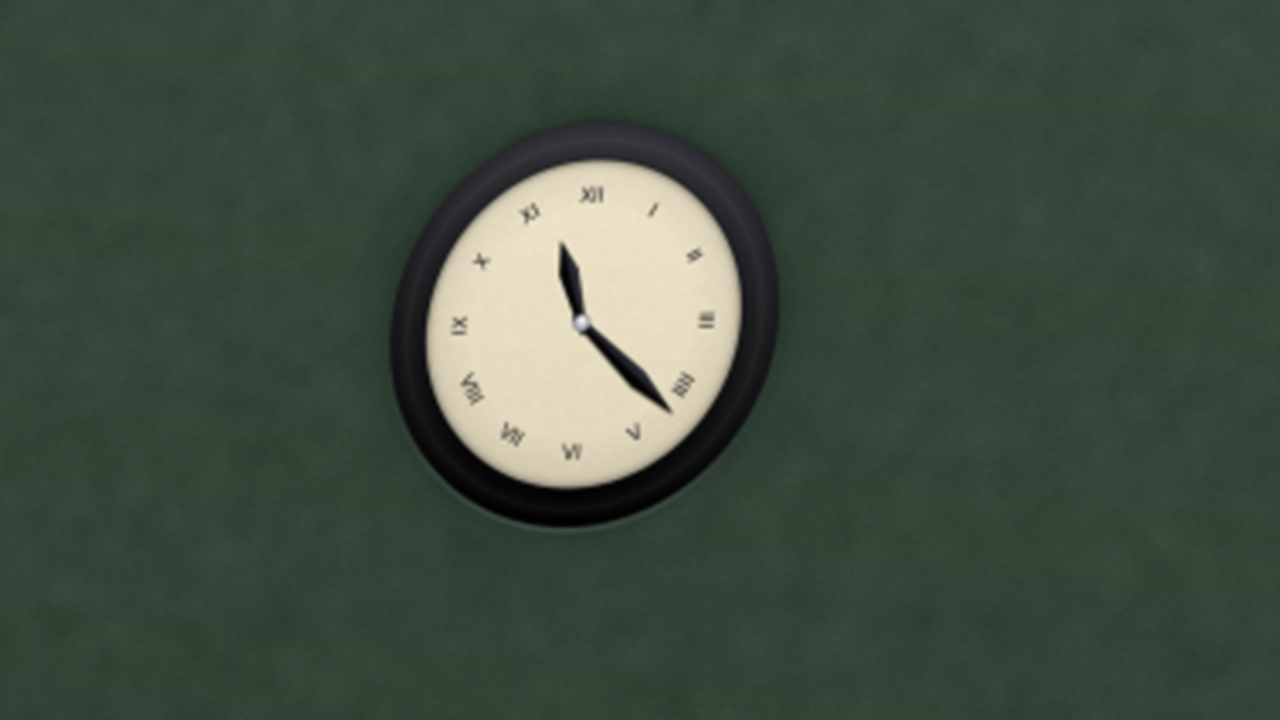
11:22
